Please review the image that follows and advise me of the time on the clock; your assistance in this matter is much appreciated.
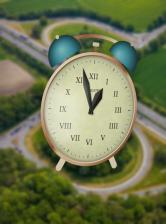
12:57
